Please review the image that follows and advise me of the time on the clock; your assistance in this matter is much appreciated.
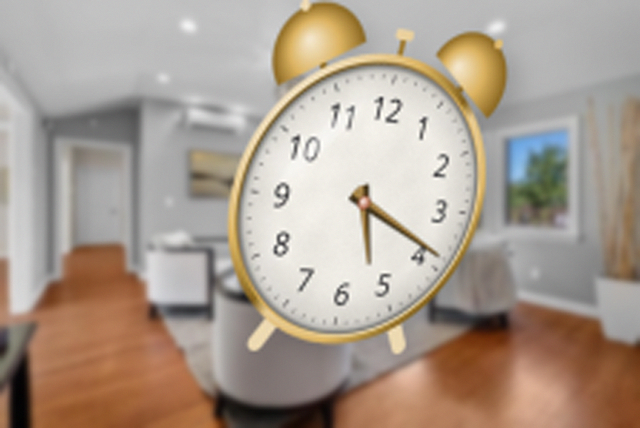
5:19
